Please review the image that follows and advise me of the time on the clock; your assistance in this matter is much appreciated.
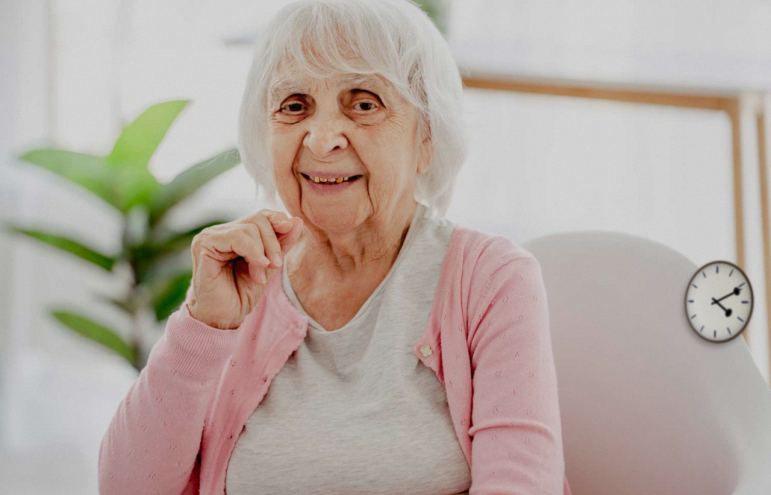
4:11
